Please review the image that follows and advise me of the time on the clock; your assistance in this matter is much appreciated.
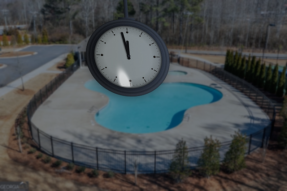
11:58
